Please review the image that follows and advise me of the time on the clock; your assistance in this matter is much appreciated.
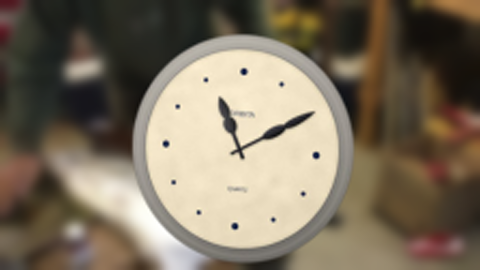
11:10
